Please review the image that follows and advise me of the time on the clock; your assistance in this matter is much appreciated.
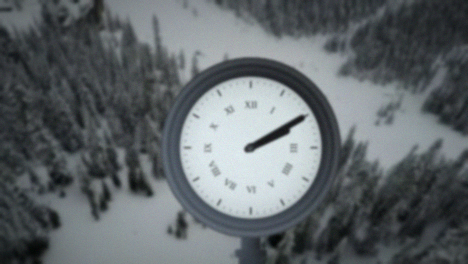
2:10
